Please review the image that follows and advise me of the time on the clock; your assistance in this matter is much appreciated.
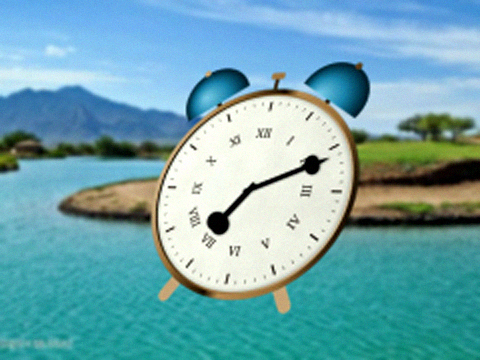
7:11
